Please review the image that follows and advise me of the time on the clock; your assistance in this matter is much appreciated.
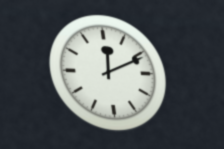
12:11
